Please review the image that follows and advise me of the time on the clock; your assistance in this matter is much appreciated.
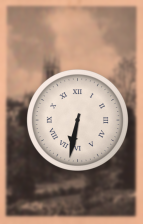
6:32
